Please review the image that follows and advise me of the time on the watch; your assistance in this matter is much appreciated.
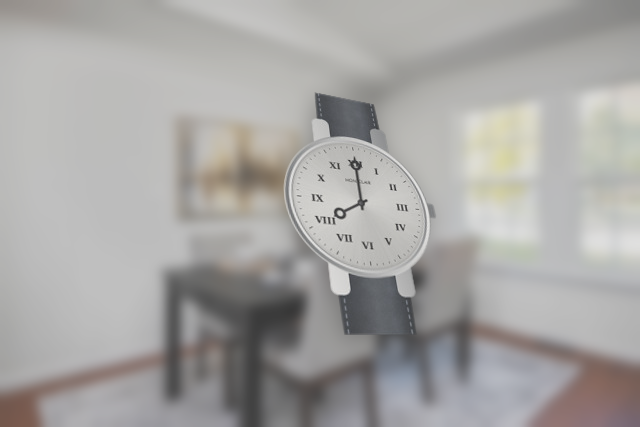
8:00
